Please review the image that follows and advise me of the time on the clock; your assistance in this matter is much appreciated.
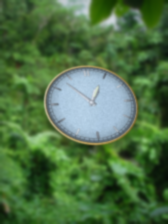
12:53
